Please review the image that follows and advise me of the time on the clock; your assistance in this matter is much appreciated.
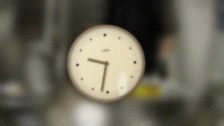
9:32
